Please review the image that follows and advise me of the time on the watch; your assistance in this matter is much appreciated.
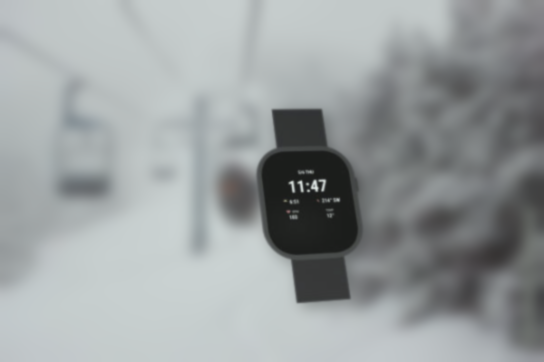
11:47
